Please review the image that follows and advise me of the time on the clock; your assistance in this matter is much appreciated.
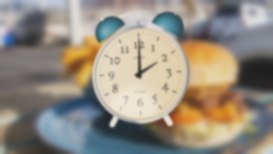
2:00
